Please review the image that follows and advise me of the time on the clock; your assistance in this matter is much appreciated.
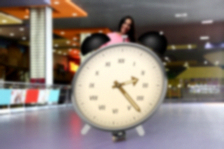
2:23
